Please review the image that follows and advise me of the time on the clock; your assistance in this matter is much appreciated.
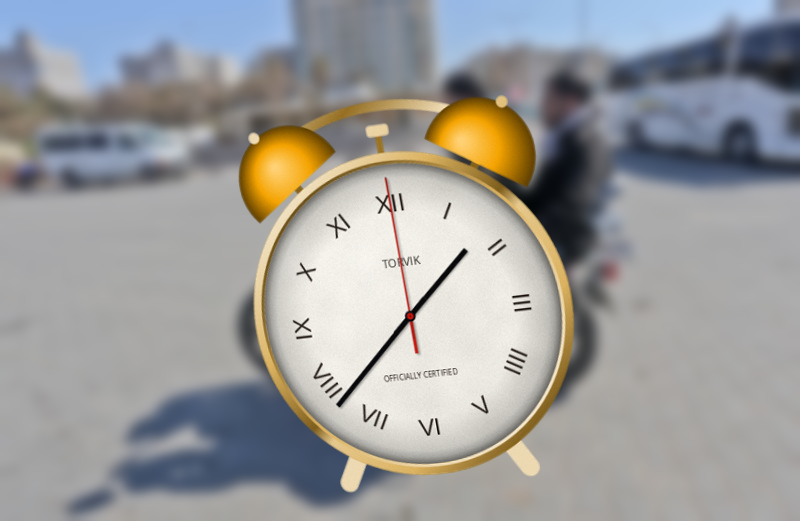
1:38:00
